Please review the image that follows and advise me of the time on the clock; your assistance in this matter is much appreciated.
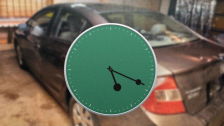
5:19
